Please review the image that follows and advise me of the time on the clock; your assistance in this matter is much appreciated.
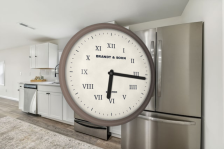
6:16
